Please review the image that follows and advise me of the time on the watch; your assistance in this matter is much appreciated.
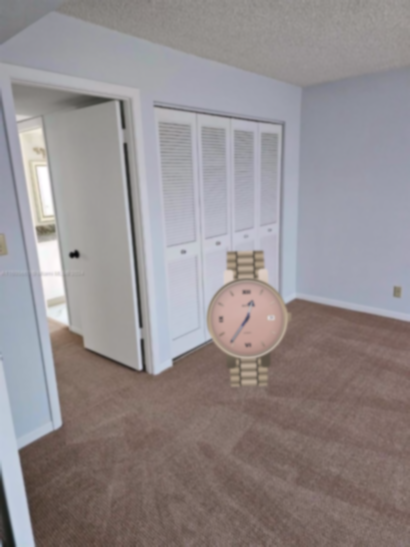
12:36
